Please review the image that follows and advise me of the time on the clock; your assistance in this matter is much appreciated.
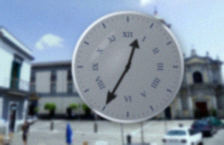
12:35
